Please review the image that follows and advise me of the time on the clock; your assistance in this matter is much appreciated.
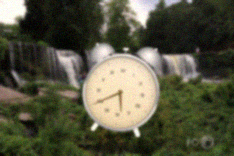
5:40
